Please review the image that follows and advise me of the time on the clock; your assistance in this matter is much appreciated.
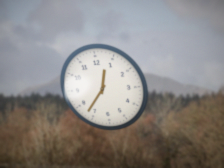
12:37
